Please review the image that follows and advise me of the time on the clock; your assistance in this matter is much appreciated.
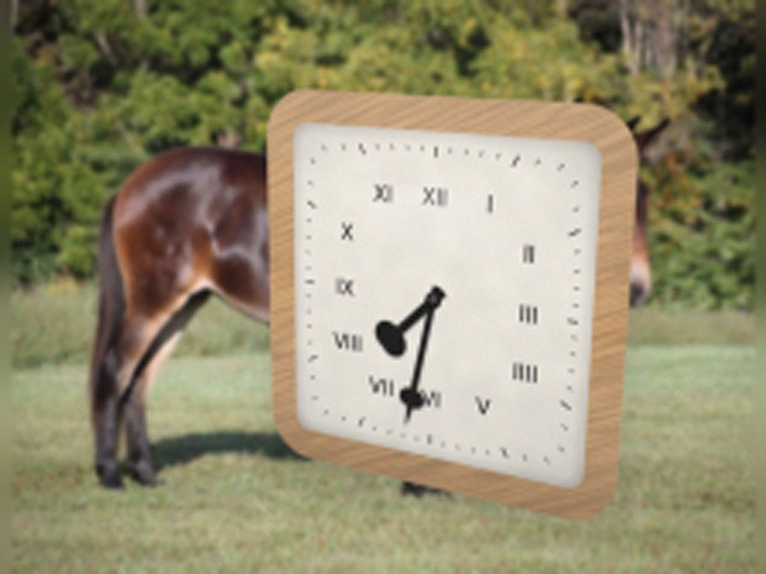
7:32
